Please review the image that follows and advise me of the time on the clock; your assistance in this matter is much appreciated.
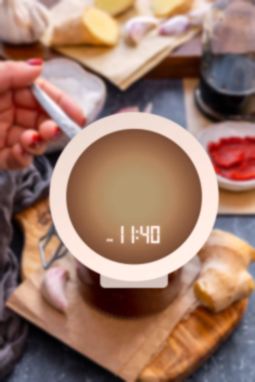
11:40
